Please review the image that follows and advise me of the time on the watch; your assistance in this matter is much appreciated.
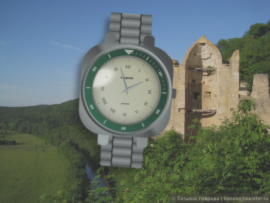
1:57
